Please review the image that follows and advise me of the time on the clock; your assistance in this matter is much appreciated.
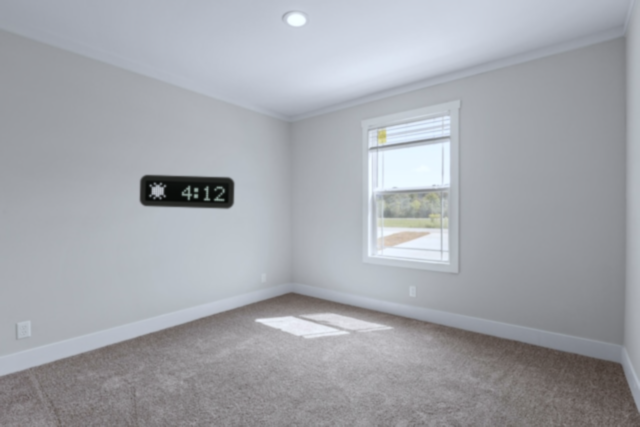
4:12
